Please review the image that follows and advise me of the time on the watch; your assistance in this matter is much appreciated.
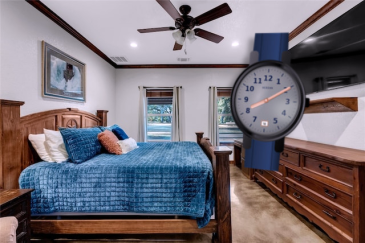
8:10
